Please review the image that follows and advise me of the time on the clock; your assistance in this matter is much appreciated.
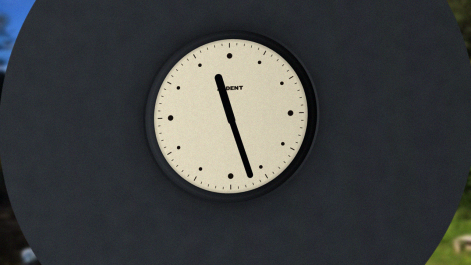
11:27
